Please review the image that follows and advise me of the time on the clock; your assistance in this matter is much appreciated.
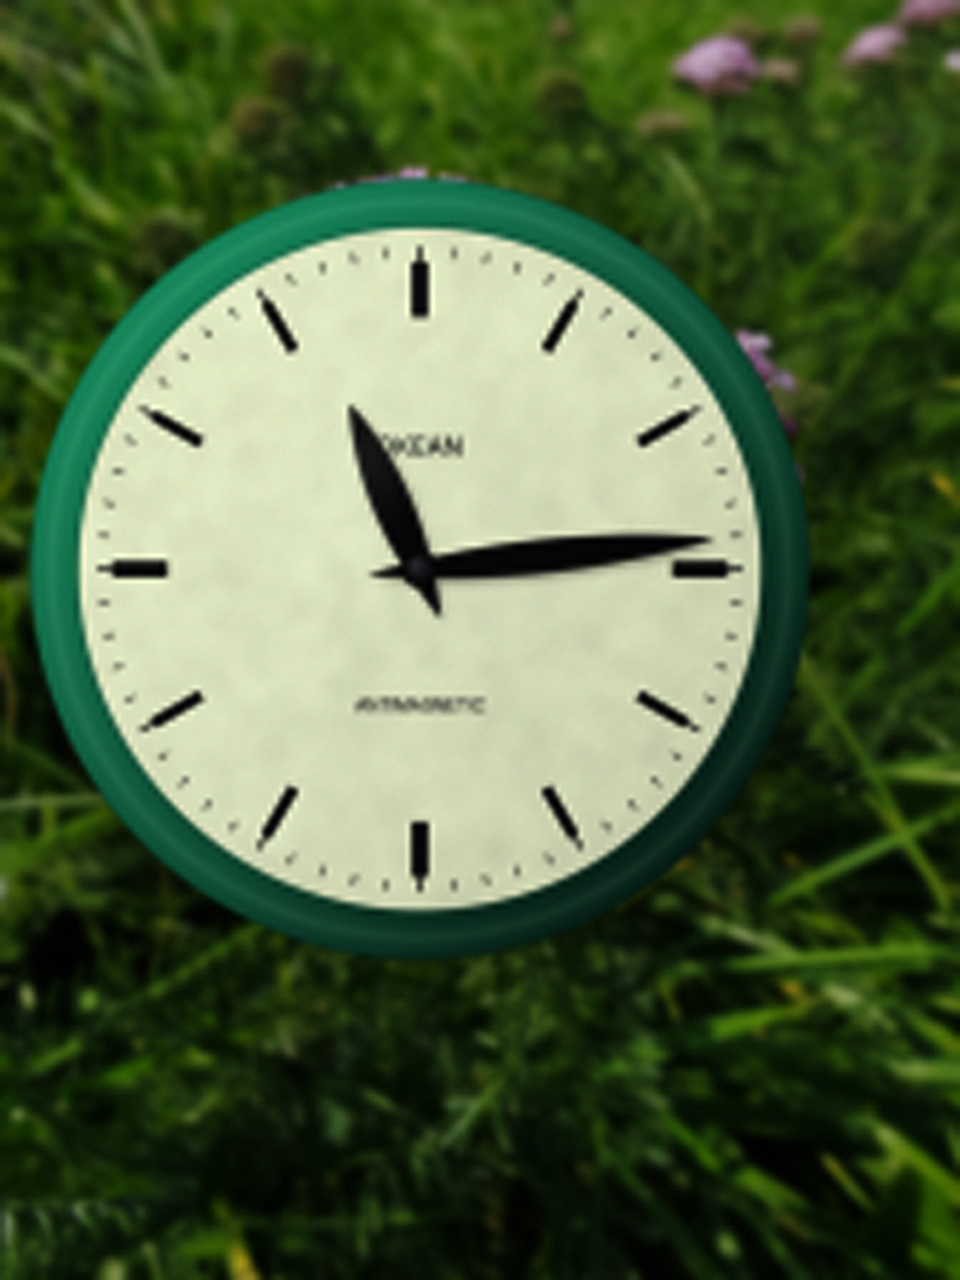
11:14
